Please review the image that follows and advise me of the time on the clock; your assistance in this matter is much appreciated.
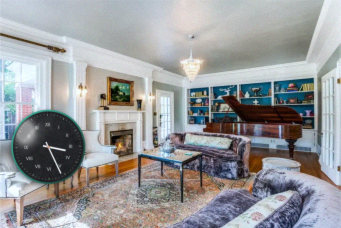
3:26
